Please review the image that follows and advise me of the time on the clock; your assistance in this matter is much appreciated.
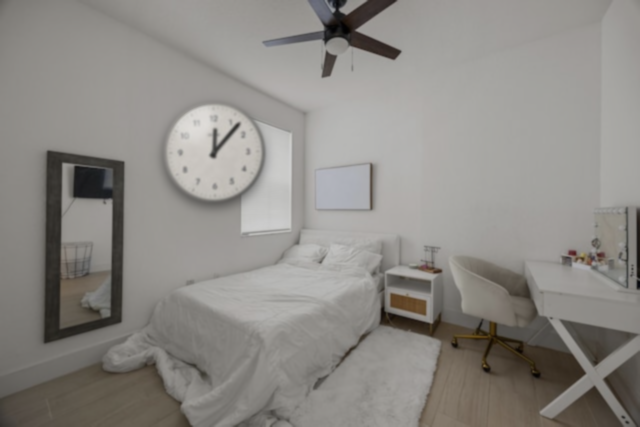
12:07
